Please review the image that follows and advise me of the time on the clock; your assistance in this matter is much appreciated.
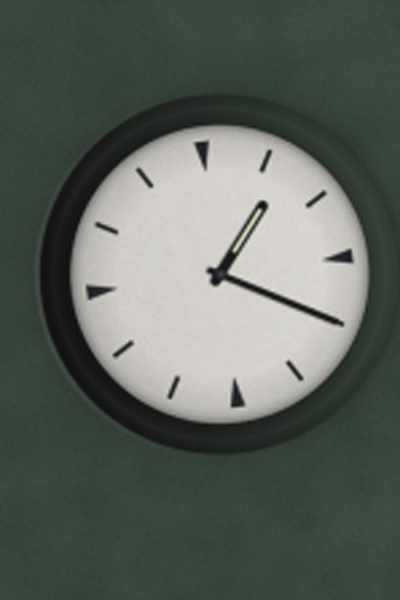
1:20
